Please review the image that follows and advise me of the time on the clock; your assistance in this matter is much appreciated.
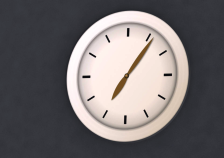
7:06
